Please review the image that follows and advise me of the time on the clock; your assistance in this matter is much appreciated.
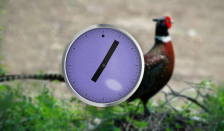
7:05
